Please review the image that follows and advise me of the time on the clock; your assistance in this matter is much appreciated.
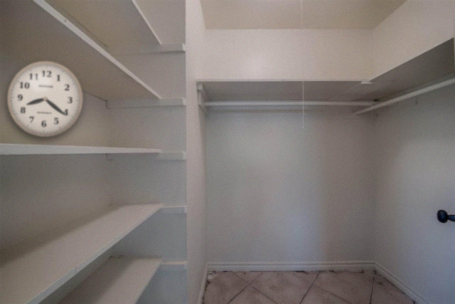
8:21
